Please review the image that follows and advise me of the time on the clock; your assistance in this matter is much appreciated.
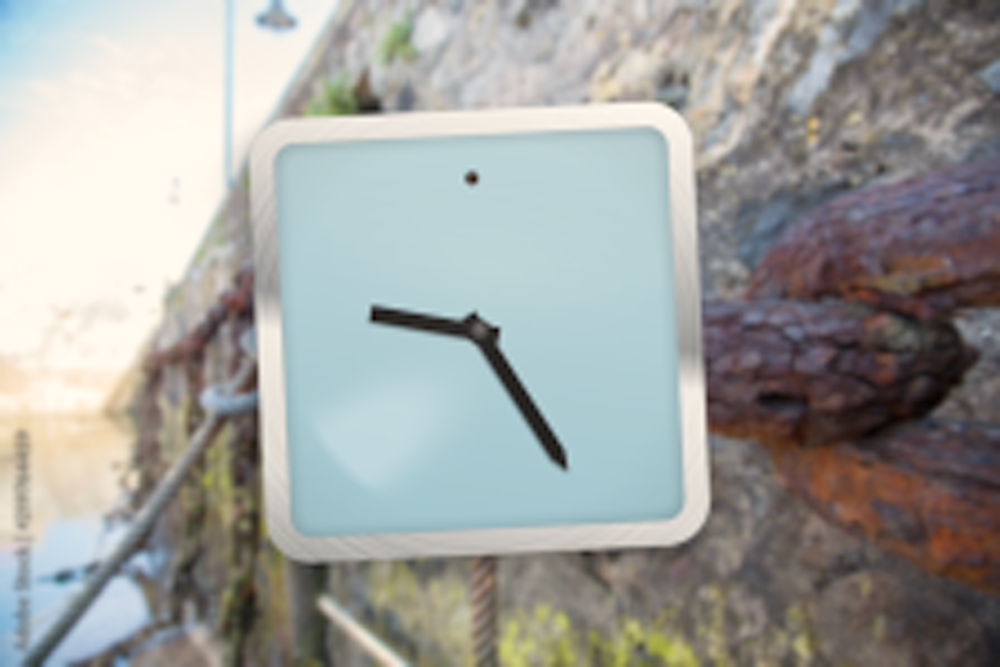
9:25
